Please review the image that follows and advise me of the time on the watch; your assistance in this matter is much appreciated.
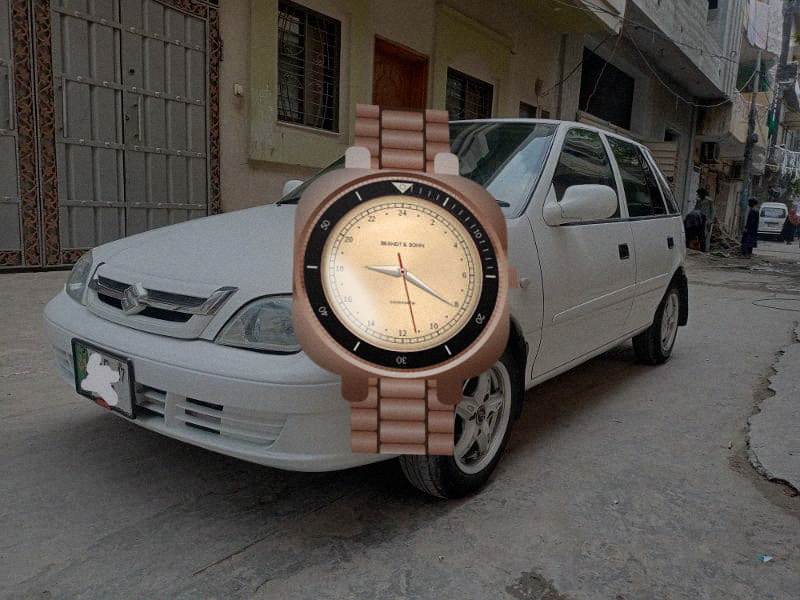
18:20:28
